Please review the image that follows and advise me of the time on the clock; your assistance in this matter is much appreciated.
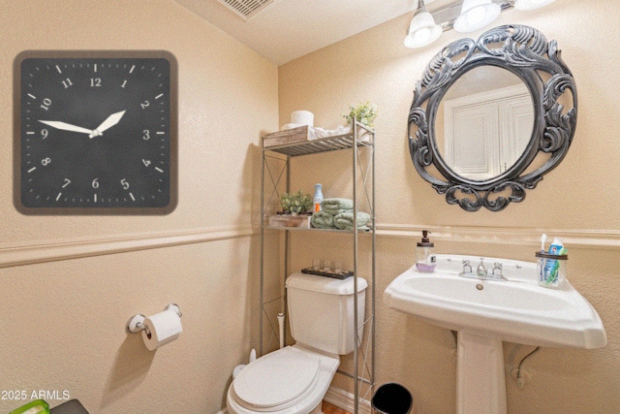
1:47
